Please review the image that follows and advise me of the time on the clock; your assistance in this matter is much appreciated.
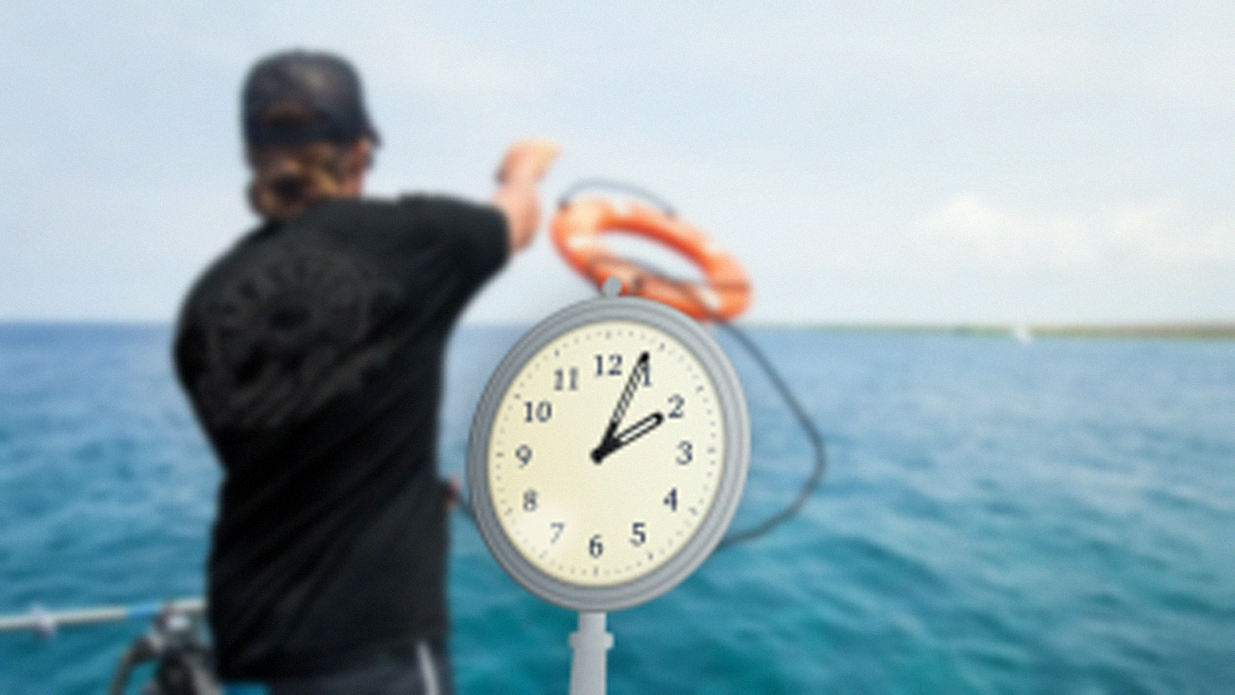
2:04
